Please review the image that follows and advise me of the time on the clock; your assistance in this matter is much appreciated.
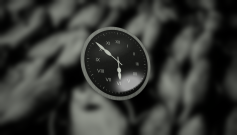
5:51
